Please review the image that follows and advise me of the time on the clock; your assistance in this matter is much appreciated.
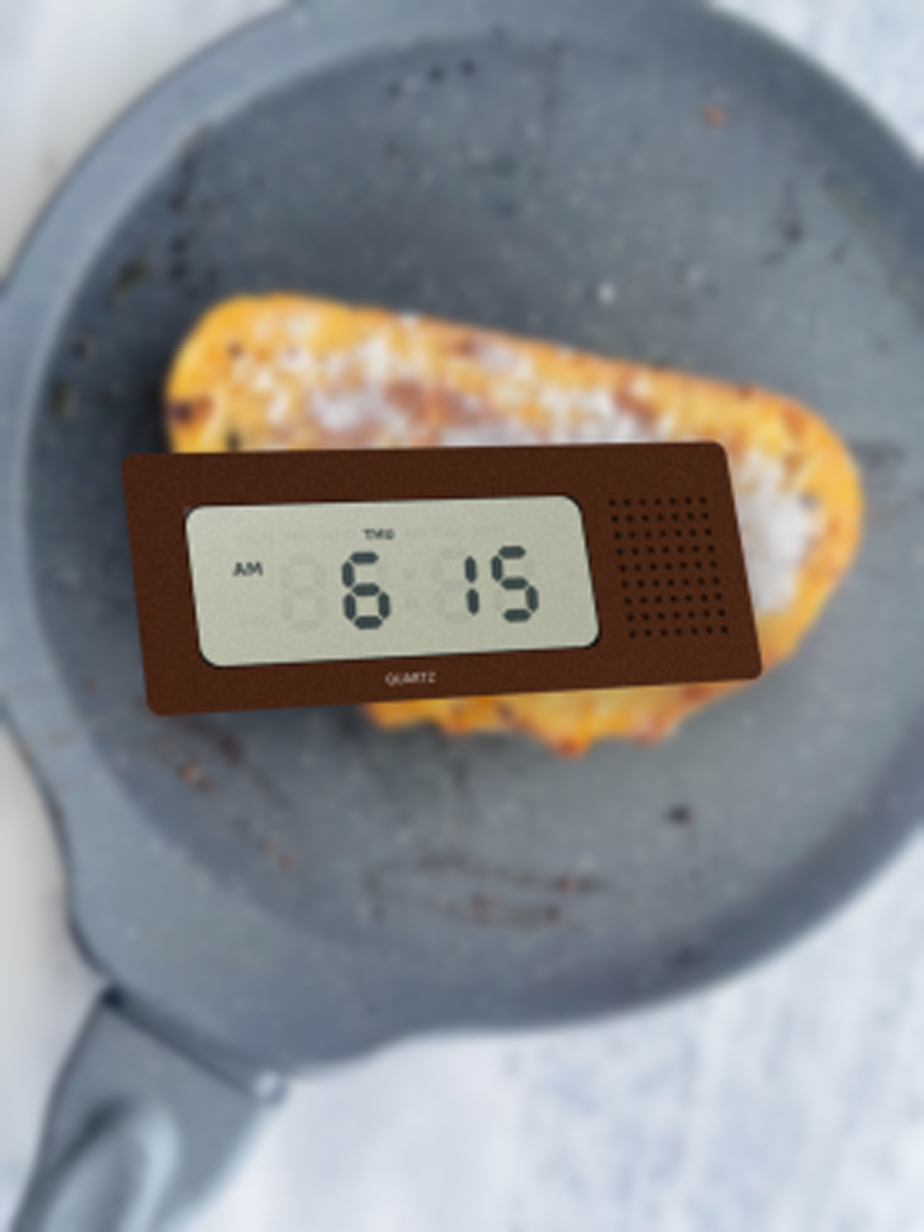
6:15
